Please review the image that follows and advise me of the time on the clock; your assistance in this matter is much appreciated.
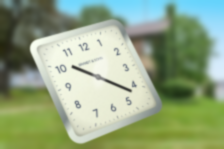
10:22
